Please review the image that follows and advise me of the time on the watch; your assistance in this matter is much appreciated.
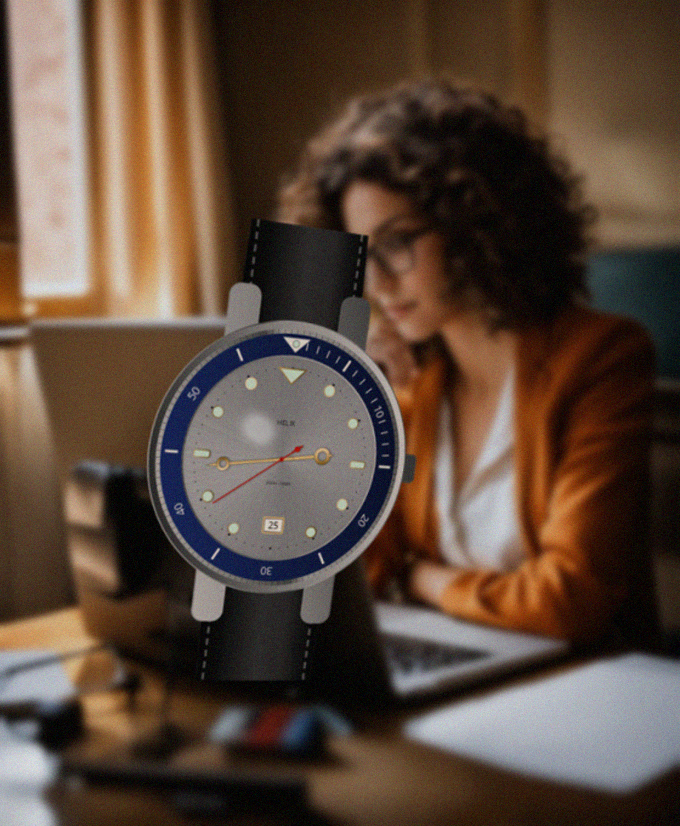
2:43:39
